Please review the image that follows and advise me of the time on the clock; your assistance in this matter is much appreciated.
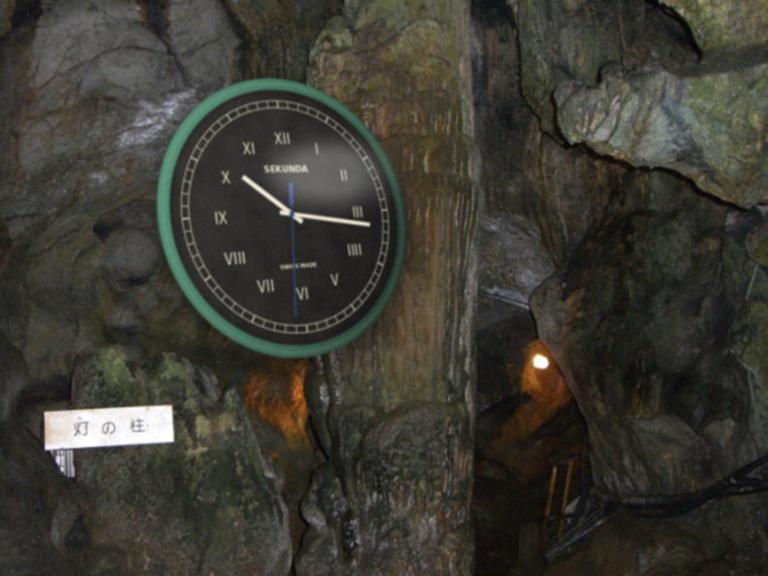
10:16:31
